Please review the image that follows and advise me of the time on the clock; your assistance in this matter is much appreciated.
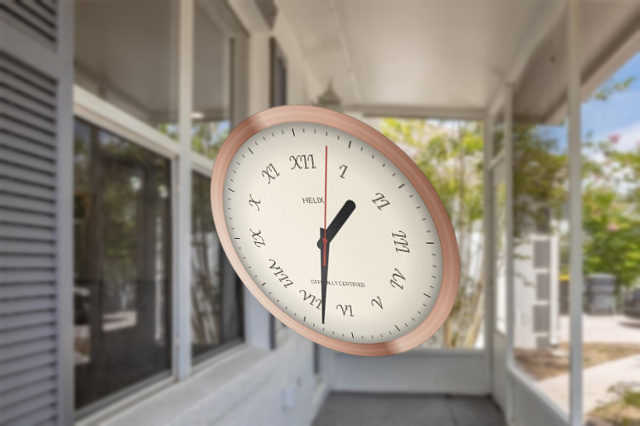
1:33:03
